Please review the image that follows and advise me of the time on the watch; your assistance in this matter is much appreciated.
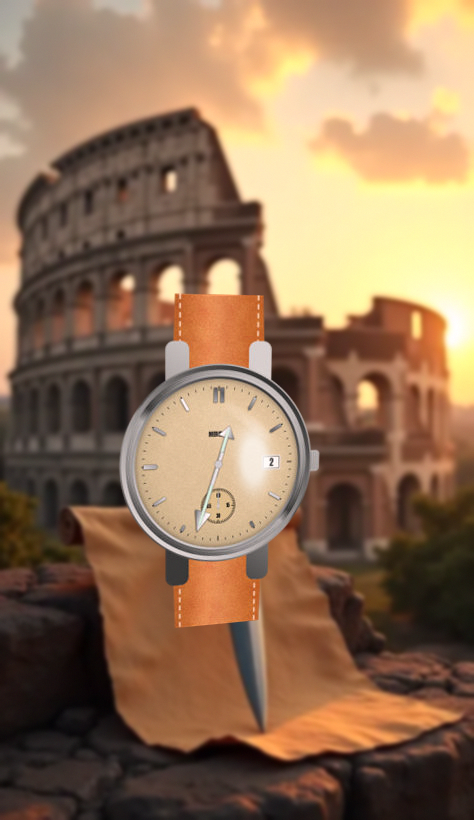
12:33
